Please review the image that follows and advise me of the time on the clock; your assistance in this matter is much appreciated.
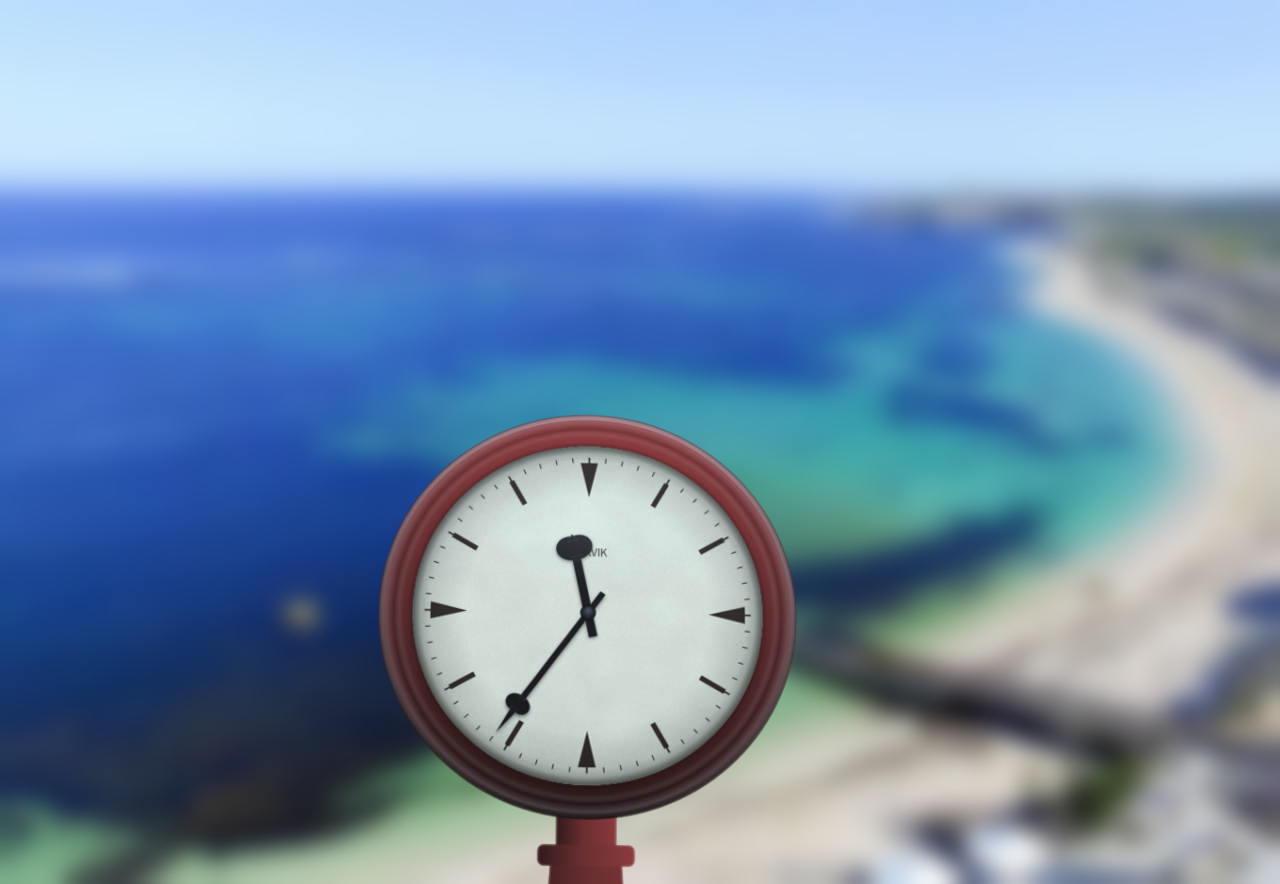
11:36
